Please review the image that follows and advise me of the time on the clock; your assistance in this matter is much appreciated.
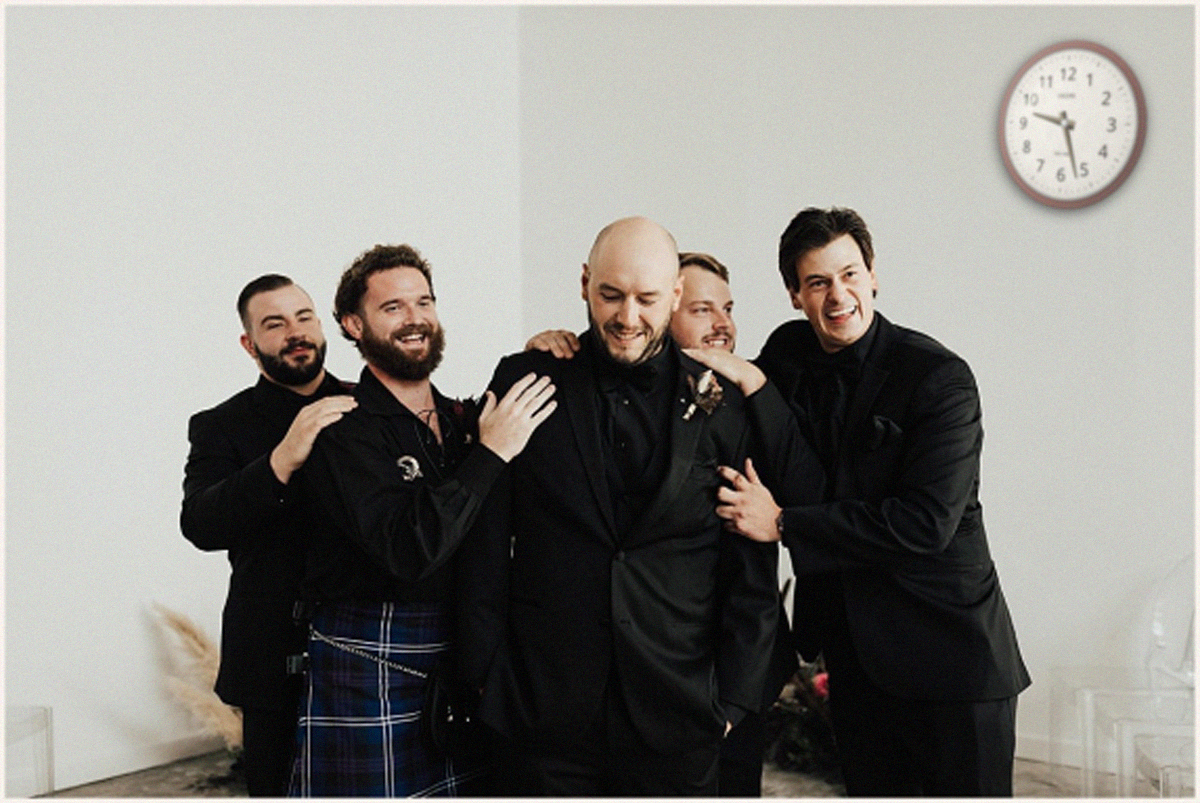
9:27
